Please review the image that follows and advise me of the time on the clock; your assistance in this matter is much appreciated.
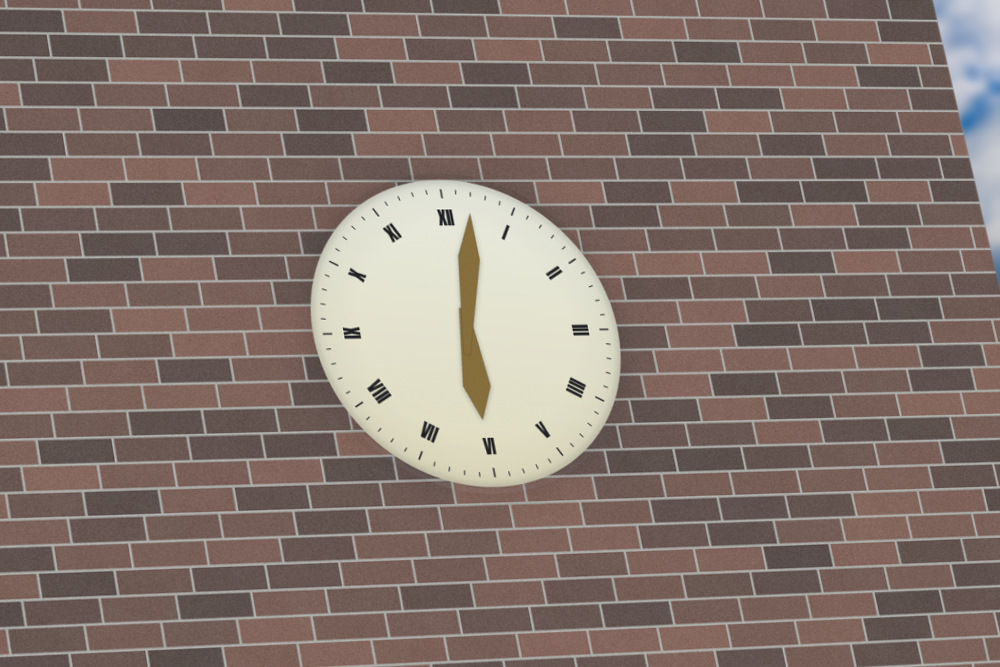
6:02
